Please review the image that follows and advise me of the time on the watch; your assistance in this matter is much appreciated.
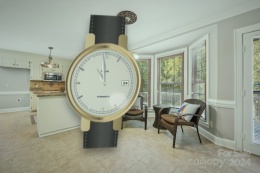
10:59
